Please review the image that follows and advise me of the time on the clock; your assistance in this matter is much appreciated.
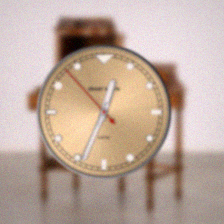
12:33:53
